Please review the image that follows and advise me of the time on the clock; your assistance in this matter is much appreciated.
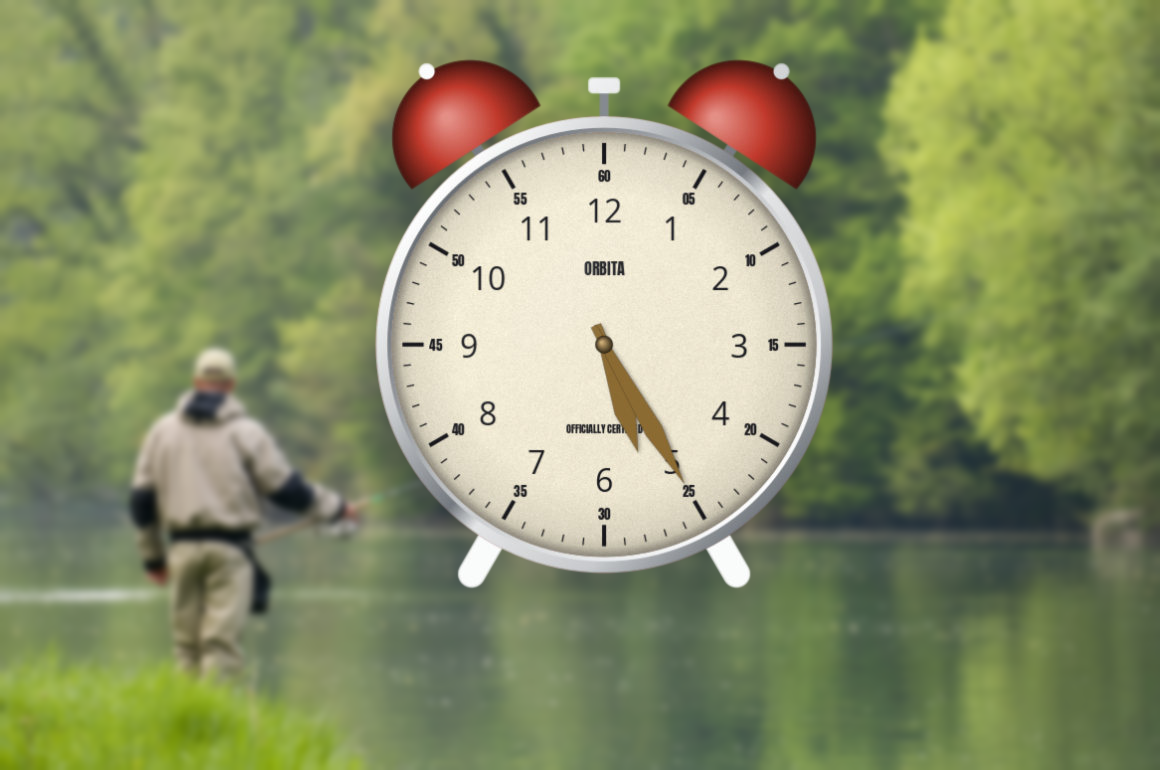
5:25
